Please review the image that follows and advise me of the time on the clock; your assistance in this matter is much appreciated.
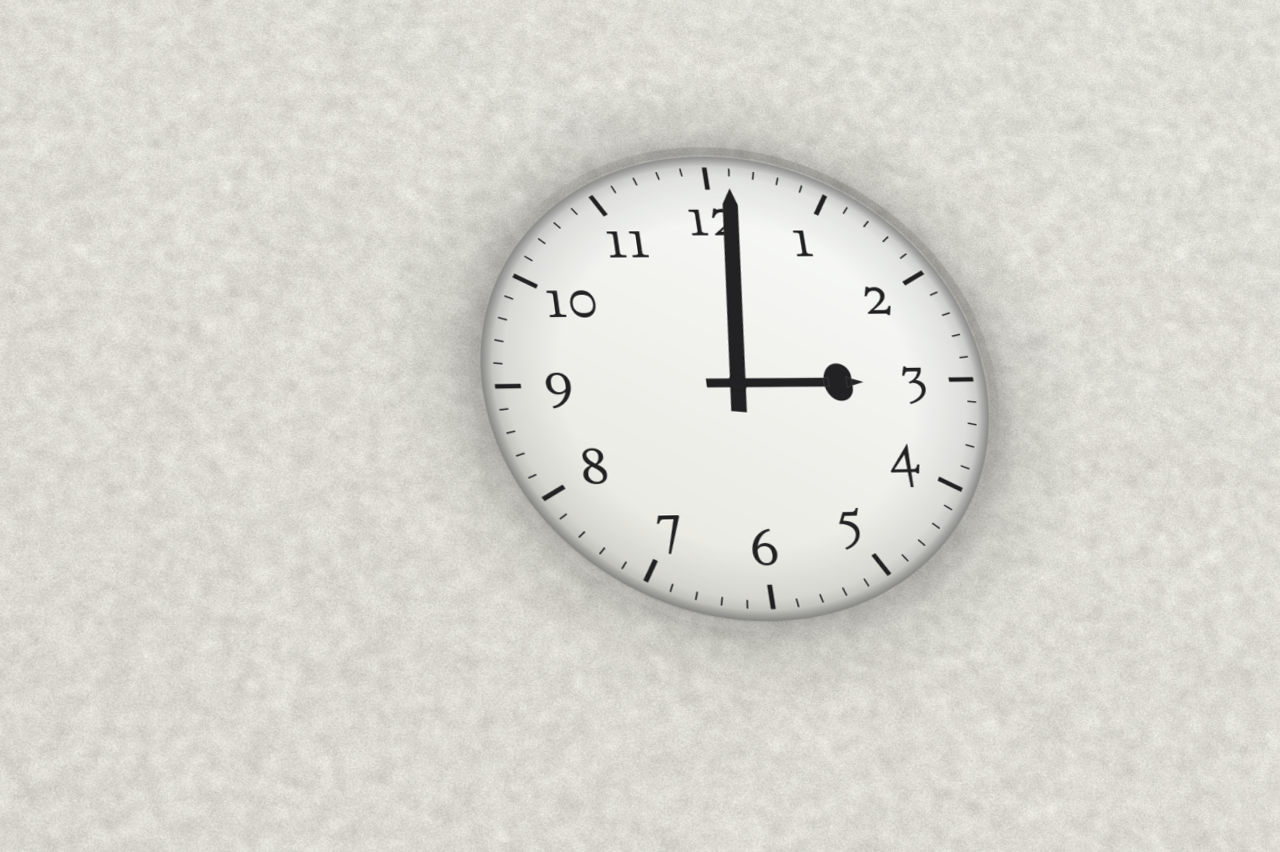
3:01
